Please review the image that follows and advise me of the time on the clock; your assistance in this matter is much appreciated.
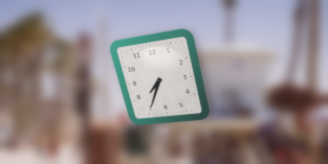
7:35
